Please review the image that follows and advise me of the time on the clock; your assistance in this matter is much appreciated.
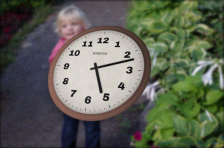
5:12
